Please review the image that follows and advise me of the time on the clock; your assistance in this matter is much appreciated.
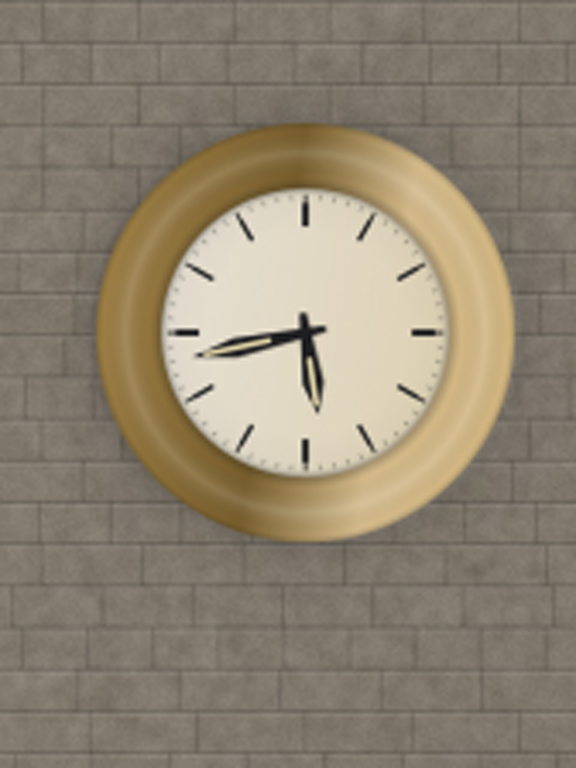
5:43
